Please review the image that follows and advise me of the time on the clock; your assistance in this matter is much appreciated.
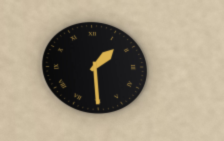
1:30
